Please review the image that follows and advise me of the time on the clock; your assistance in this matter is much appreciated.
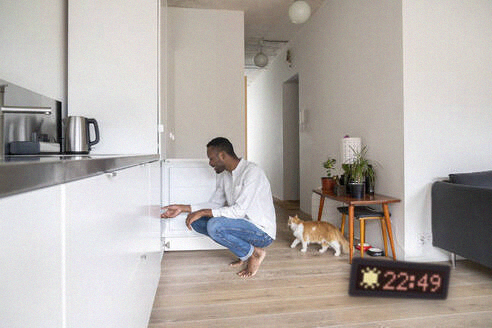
22:49
